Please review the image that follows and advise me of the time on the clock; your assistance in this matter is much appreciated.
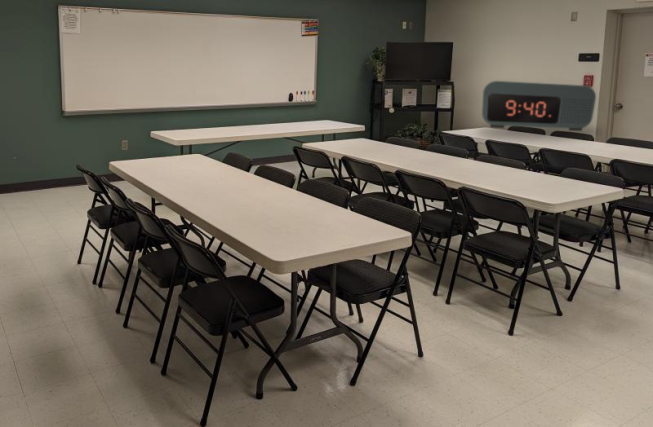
9:40
